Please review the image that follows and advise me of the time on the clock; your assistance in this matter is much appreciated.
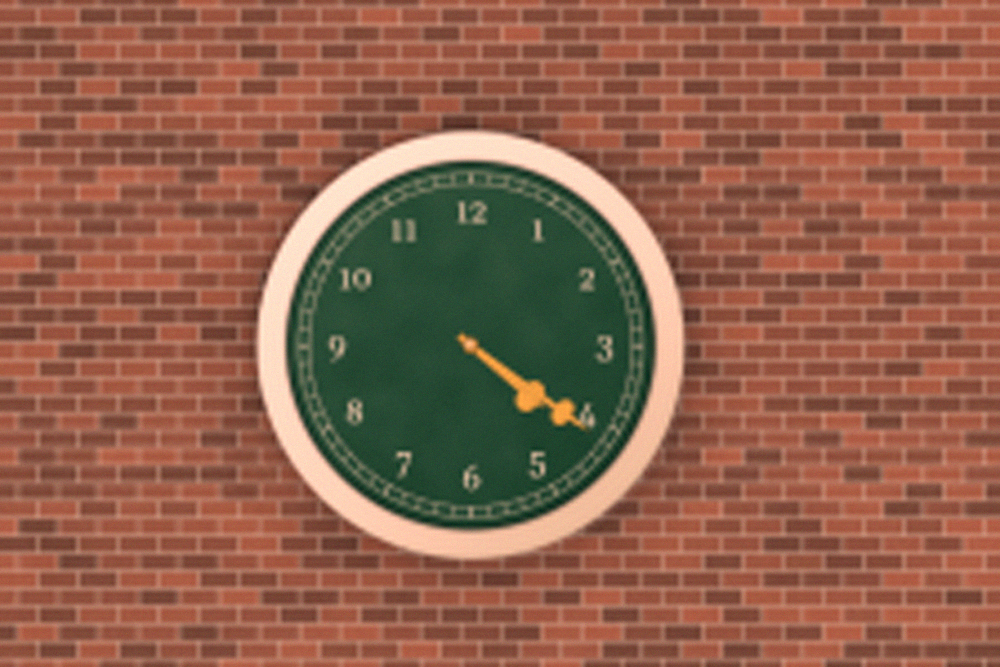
4:21
